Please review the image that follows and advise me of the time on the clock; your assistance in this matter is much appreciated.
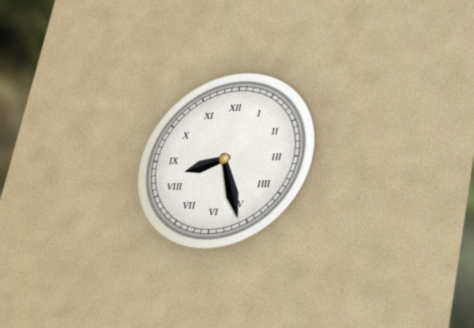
8:26
